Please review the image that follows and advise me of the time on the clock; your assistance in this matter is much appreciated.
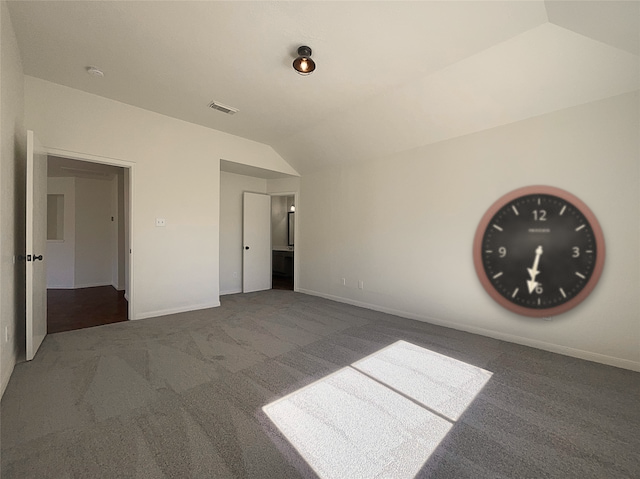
6:32
